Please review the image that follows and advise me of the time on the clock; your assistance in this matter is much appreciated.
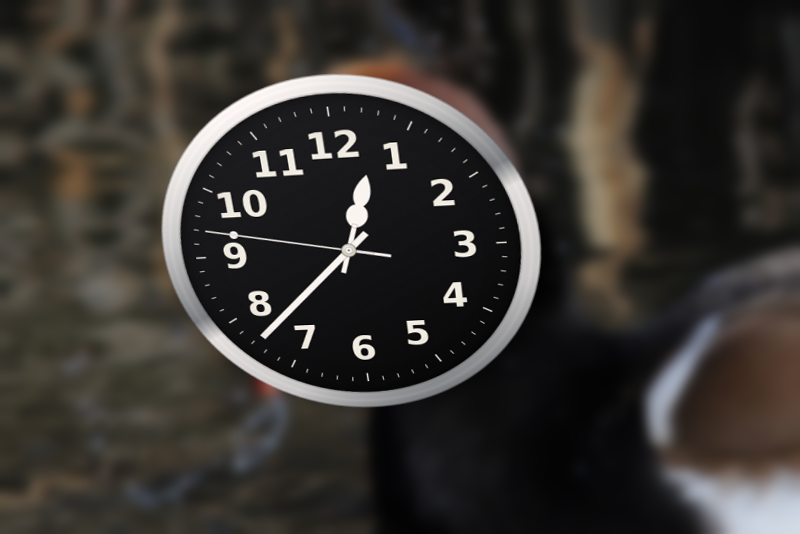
12:37:47
